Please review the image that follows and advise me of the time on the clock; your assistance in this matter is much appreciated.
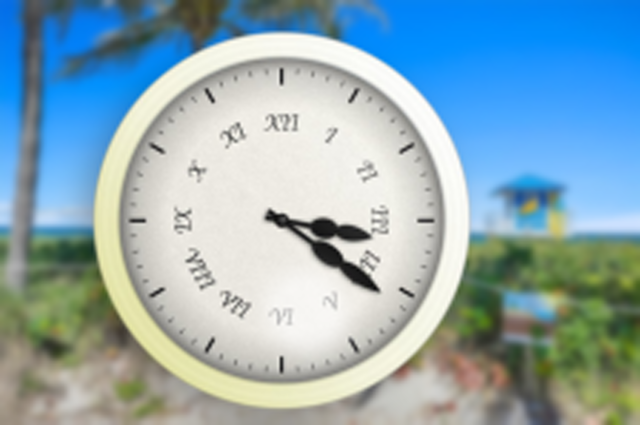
3:21
